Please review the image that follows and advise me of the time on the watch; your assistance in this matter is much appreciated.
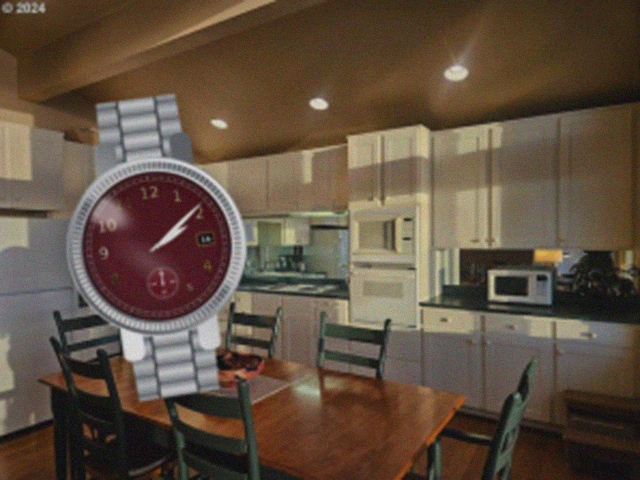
2:09
